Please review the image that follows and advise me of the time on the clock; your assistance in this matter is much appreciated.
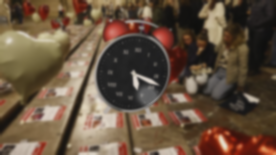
5:18
